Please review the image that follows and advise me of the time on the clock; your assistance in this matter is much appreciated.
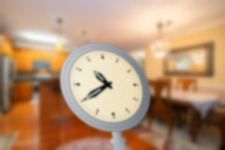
10:40
